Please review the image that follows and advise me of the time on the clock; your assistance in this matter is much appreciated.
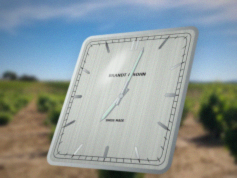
7:02
